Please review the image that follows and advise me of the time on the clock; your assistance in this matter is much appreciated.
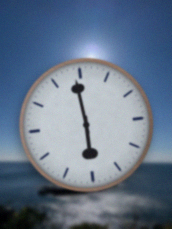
5:59
